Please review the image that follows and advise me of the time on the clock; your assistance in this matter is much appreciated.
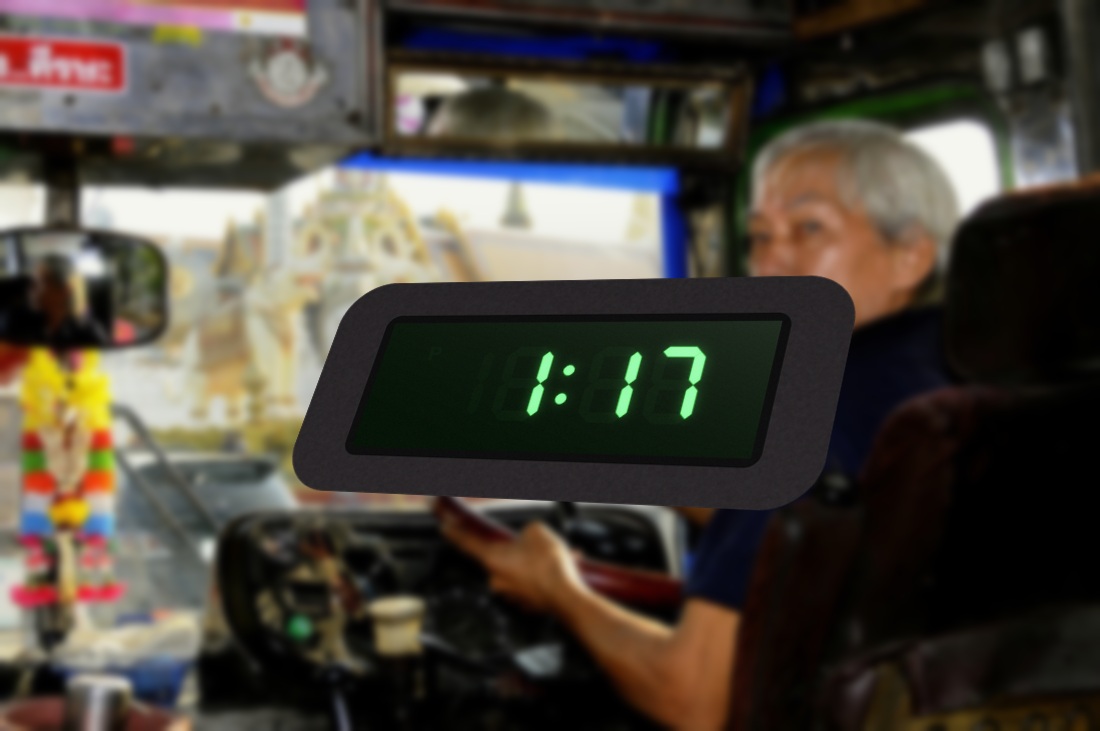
1:17
